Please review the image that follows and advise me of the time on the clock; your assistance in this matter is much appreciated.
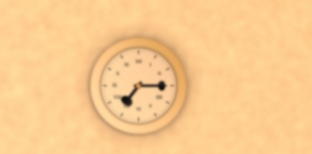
7:15
